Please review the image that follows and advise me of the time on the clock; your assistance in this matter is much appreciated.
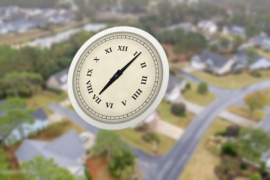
7:06
